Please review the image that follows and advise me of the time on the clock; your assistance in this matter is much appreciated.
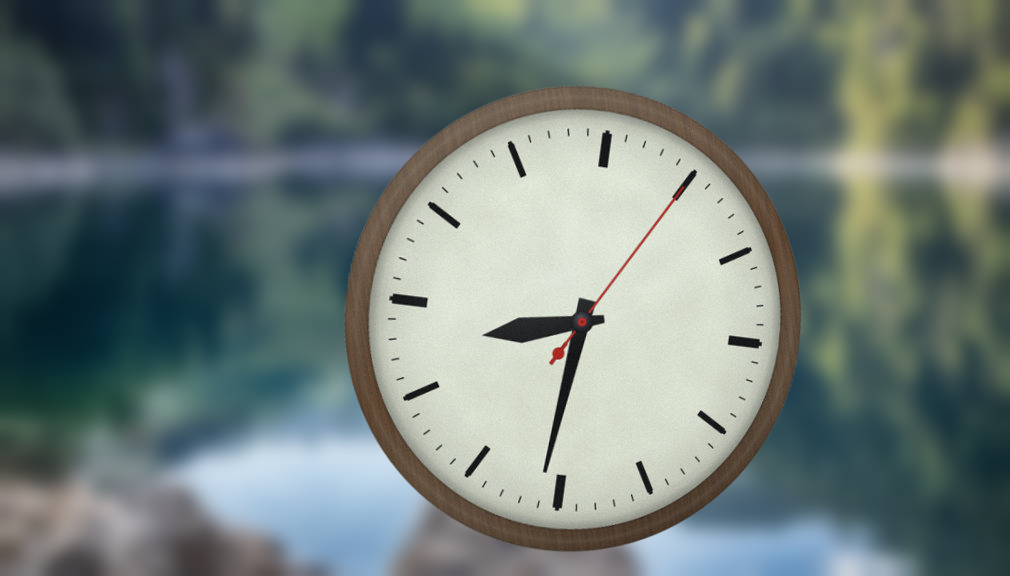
8:31:05
